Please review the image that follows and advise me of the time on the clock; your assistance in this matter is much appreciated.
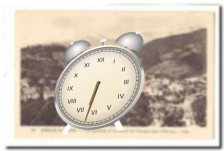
6:32
